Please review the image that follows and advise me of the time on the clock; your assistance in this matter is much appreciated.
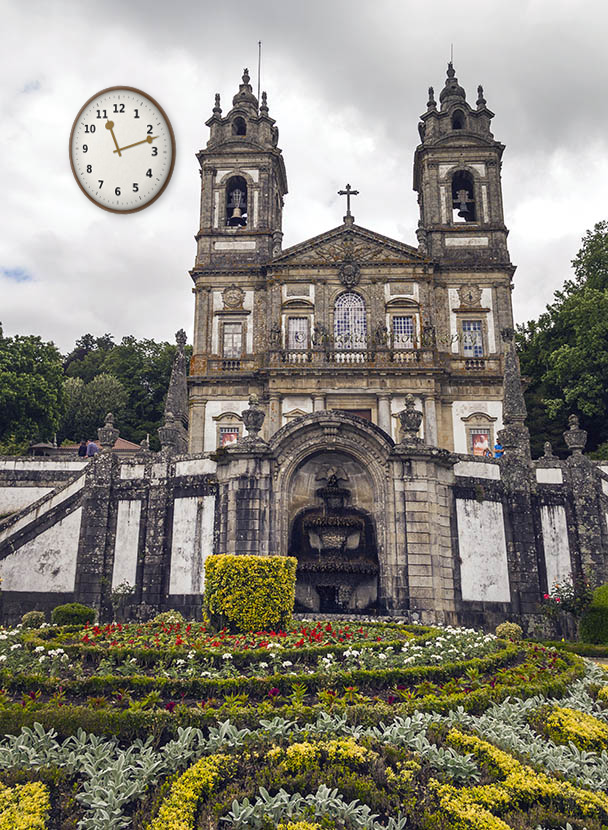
11:12
